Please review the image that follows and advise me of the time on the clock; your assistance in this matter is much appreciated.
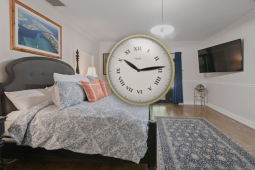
10:14
